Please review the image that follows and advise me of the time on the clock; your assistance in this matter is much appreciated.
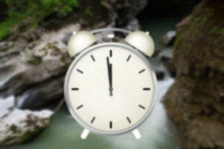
11:59
